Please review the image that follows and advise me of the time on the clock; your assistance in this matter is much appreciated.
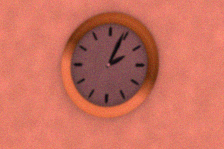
2:04
